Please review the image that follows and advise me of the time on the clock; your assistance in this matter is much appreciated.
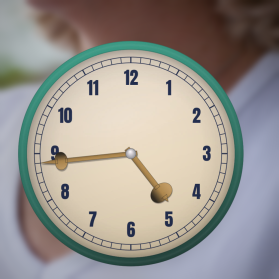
4:44
